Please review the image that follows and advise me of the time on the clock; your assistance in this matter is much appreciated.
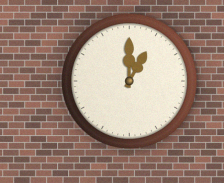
1:00
